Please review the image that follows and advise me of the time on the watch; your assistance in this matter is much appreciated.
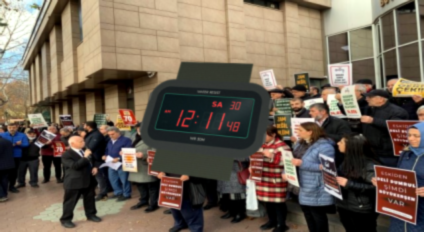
12:11
